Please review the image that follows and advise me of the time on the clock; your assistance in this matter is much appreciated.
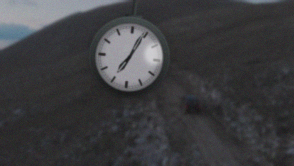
7:04
